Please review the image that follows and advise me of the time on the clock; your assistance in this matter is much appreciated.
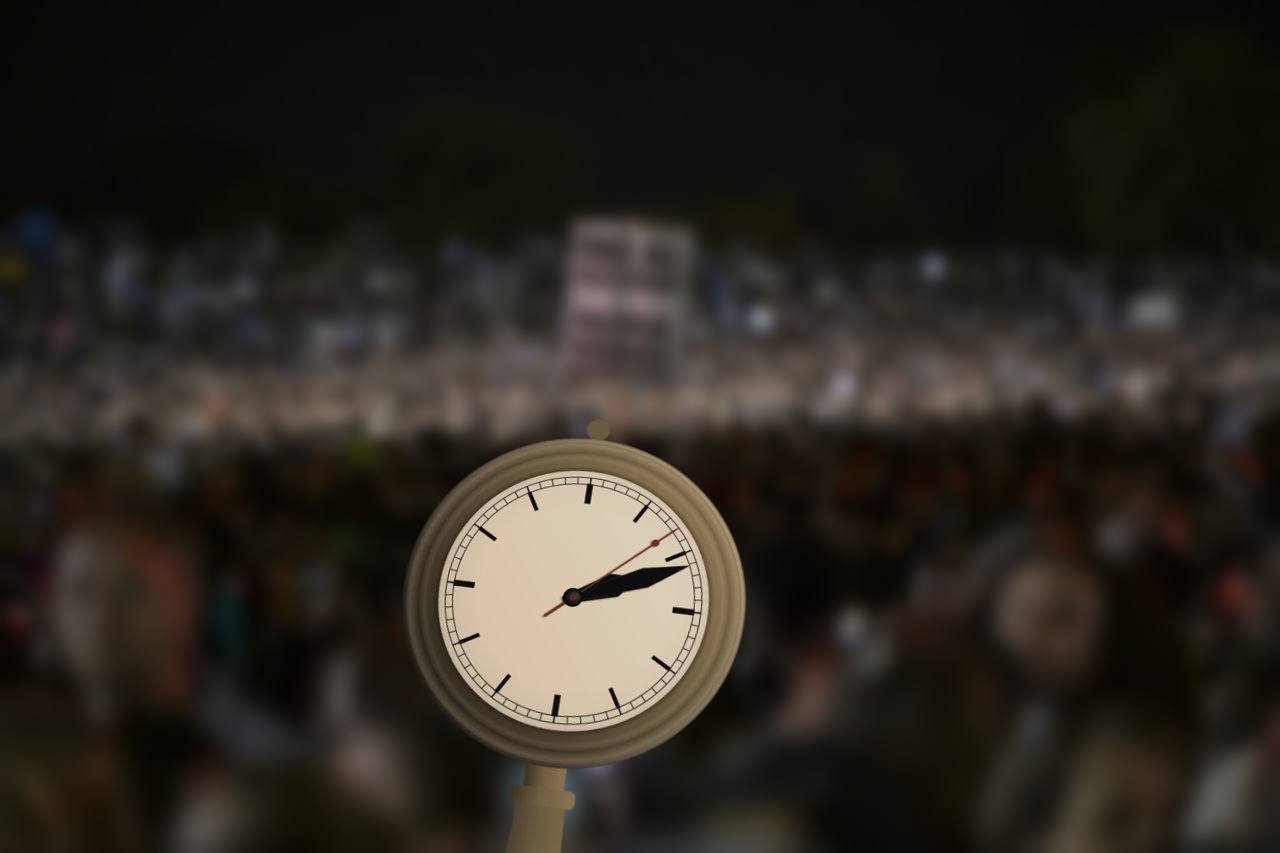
2:11:08
